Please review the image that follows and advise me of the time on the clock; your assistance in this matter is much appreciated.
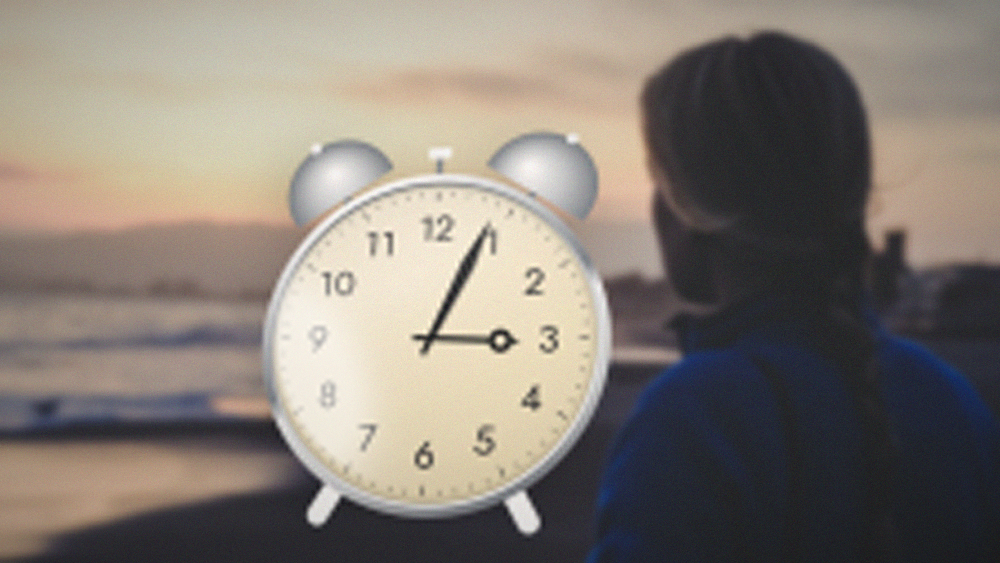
3:04
